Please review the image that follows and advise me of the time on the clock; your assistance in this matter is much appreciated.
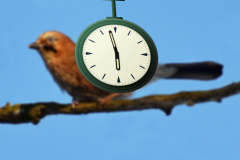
5:58
